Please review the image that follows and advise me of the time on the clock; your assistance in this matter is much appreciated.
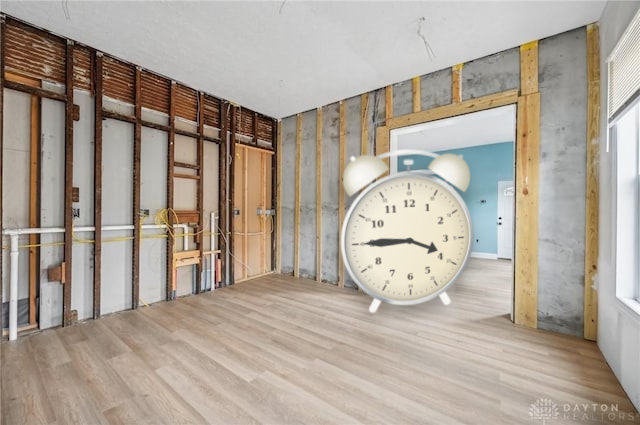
3:45
